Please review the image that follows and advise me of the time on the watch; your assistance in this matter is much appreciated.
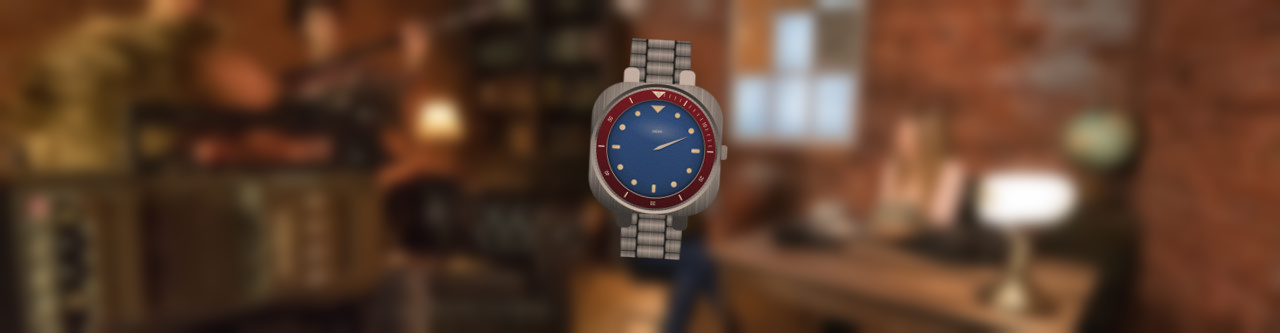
2:11
